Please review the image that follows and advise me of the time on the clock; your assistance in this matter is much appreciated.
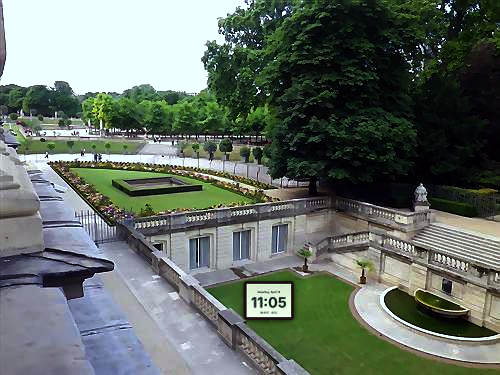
11:05
